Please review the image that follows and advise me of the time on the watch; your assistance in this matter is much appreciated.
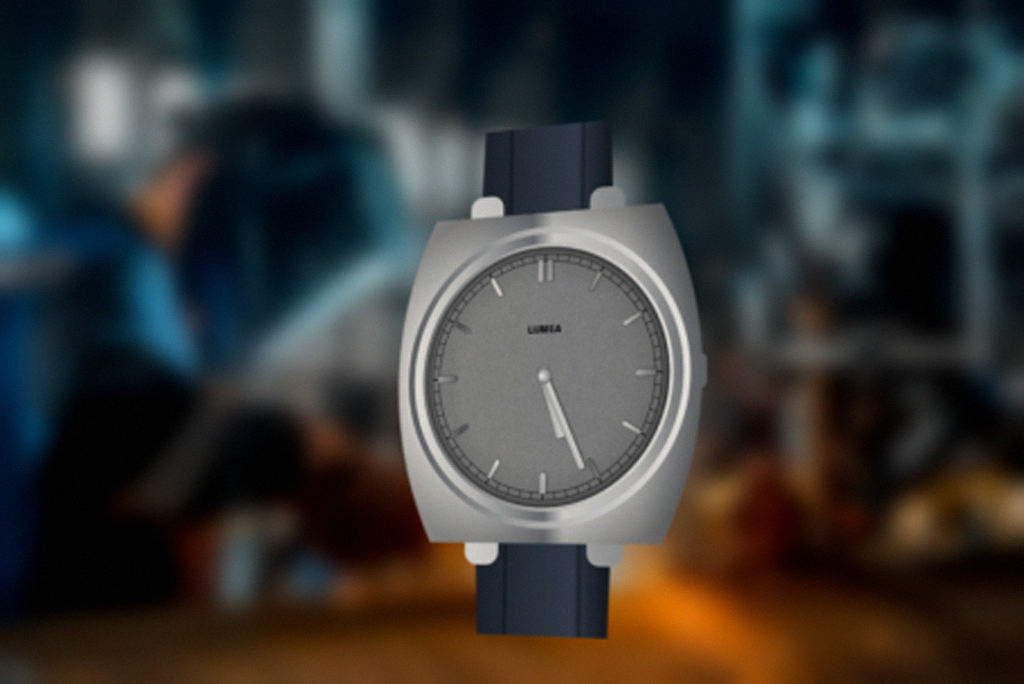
5:26
